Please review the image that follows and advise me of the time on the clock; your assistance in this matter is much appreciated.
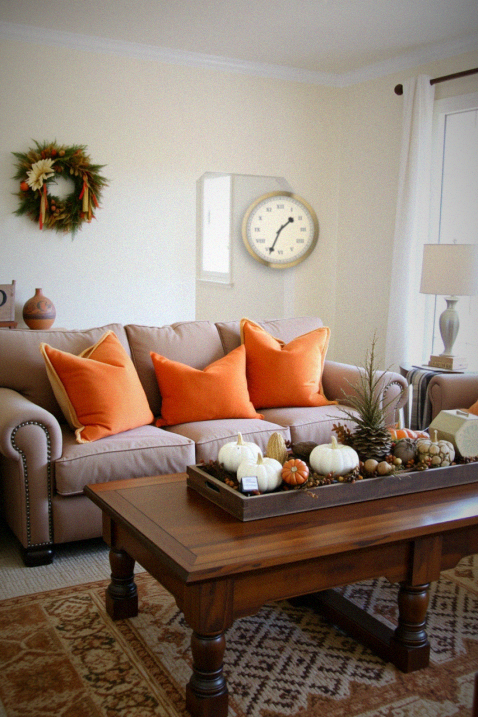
1:34
